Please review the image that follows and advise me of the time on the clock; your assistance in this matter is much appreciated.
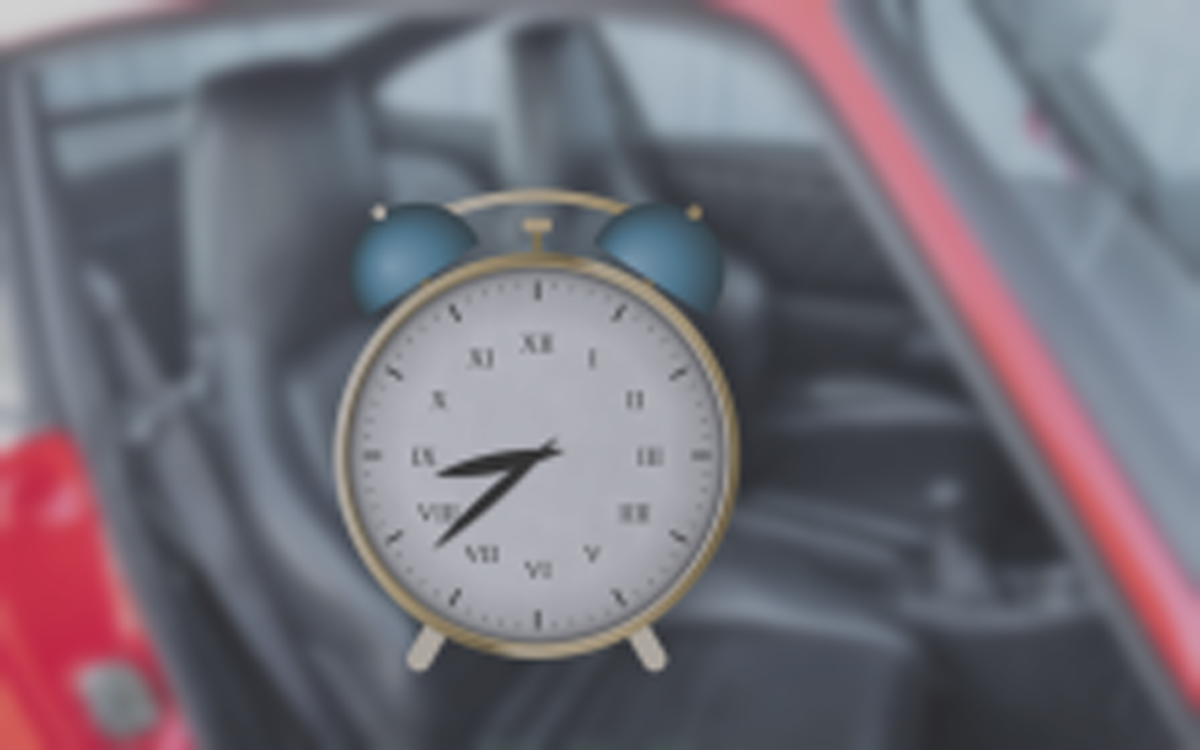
8:38
